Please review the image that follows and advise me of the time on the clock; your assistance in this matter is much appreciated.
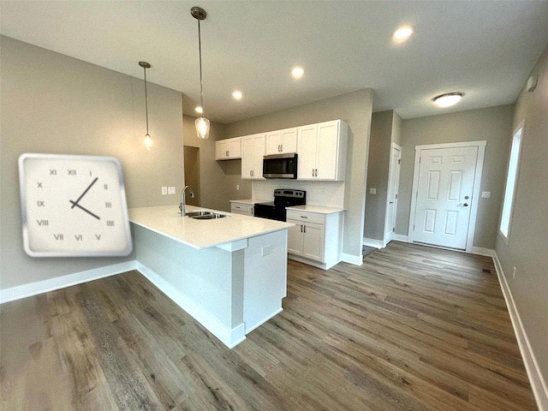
4:07
